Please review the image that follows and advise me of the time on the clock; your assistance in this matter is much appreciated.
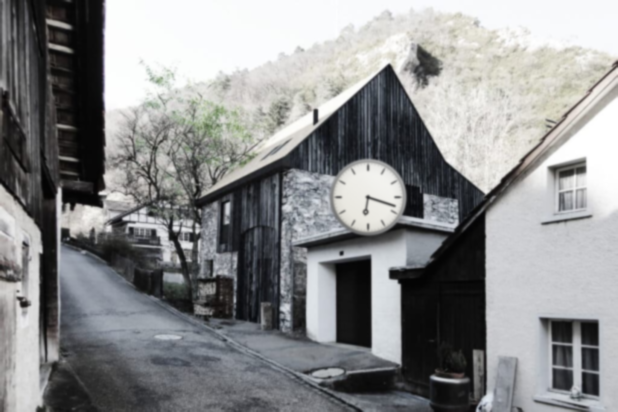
6:18
